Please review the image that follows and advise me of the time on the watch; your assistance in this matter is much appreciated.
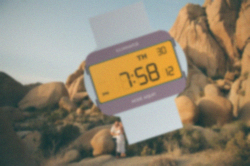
7:58
